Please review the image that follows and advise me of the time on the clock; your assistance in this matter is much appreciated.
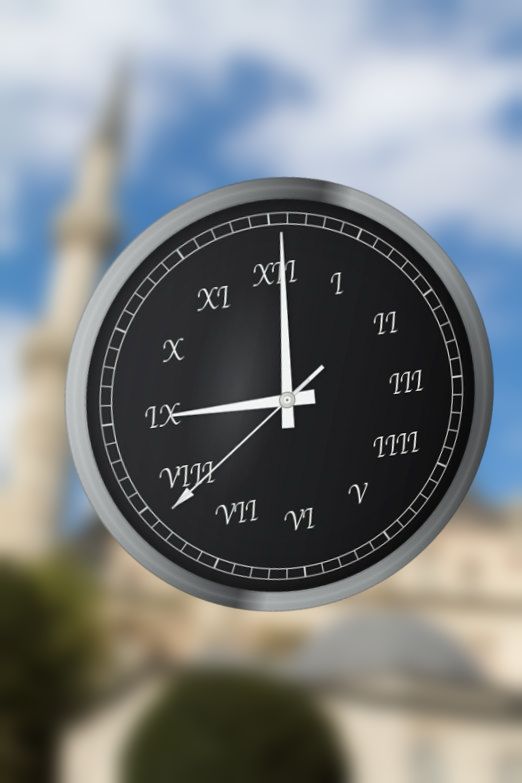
9:00:39
